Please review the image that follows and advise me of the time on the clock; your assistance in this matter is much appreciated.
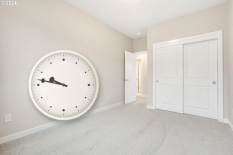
9:47
